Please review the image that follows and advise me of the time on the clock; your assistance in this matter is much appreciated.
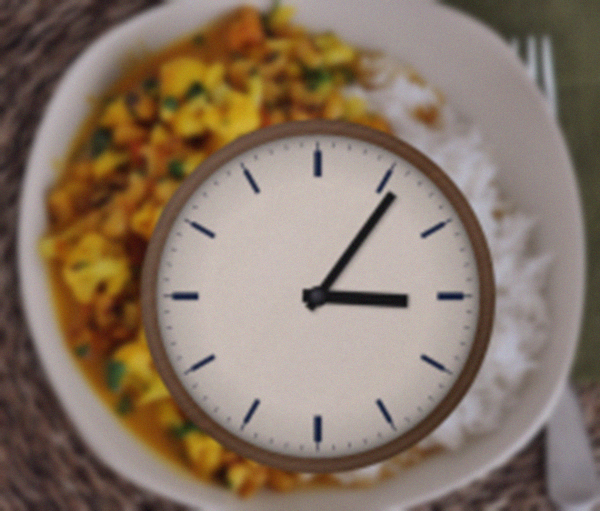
3:06
